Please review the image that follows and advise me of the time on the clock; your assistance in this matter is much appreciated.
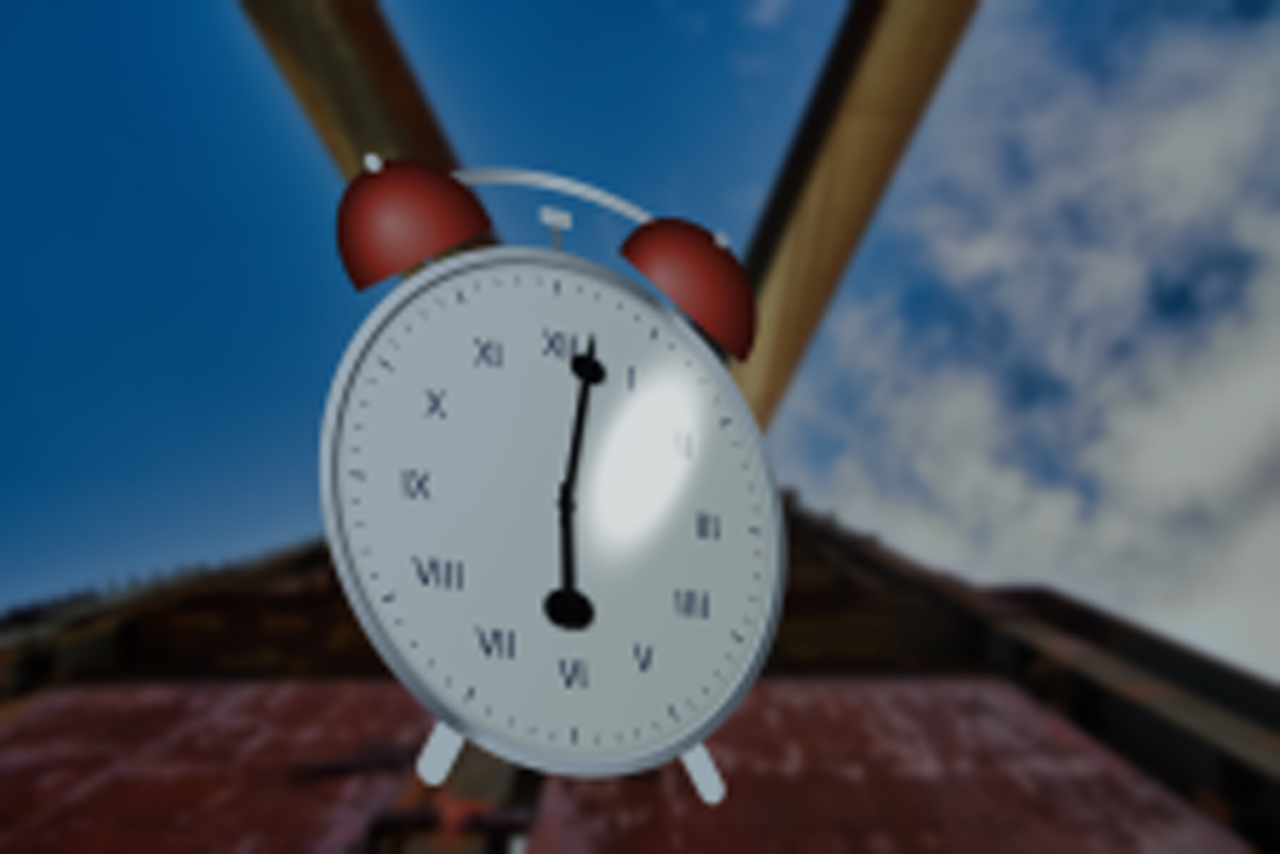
6:02
